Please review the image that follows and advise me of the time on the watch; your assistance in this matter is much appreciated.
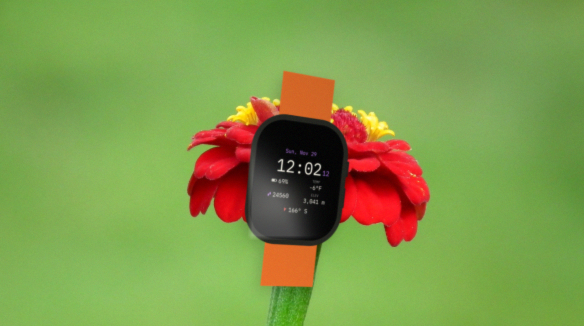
12:02
